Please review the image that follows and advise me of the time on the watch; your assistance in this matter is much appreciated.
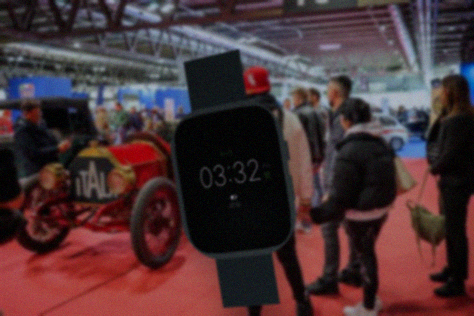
3:32
